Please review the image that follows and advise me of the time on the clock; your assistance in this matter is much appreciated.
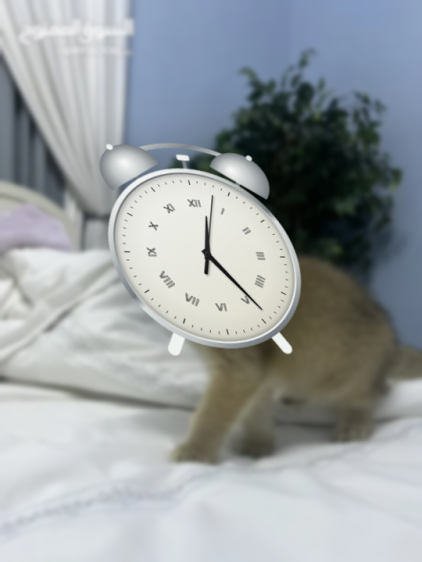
12:24:03
